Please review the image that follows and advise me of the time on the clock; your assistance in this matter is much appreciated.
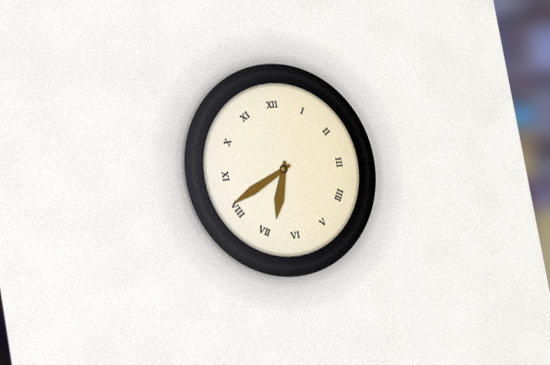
6:41
